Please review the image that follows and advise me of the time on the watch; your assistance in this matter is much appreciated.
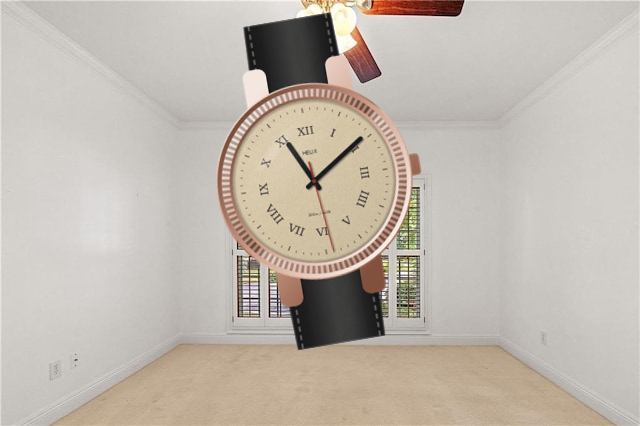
11:09:29
